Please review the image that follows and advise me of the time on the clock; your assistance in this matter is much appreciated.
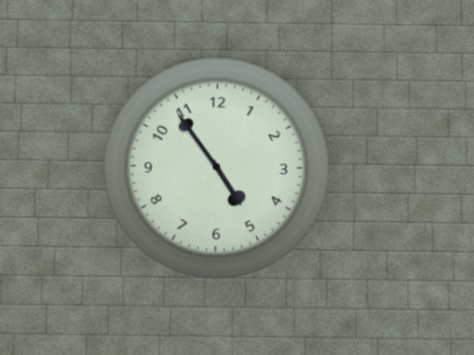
4:54
